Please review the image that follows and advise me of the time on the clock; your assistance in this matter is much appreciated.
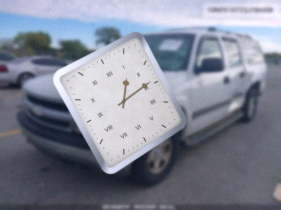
1:14
